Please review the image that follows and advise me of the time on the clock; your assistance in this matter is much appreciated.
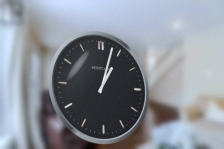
1:03
